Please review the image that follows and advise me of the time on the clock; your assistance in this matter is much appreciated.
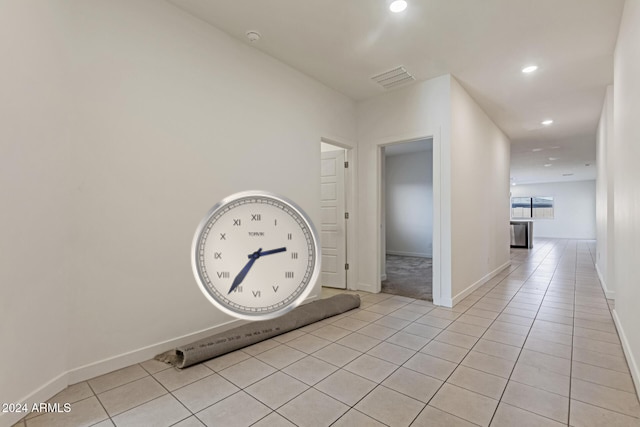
2:36
